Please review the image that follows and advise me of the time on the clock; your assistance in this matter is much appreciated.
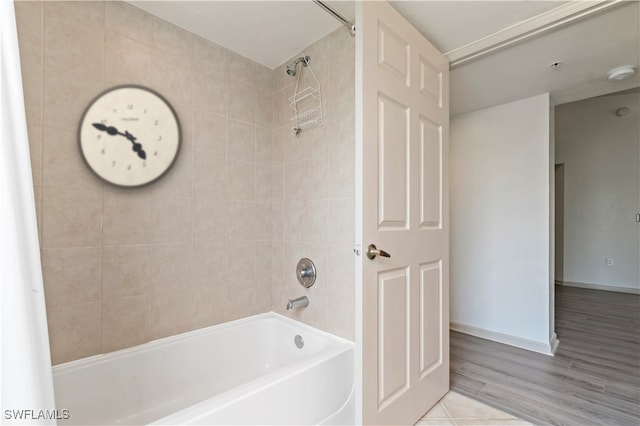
4:48
